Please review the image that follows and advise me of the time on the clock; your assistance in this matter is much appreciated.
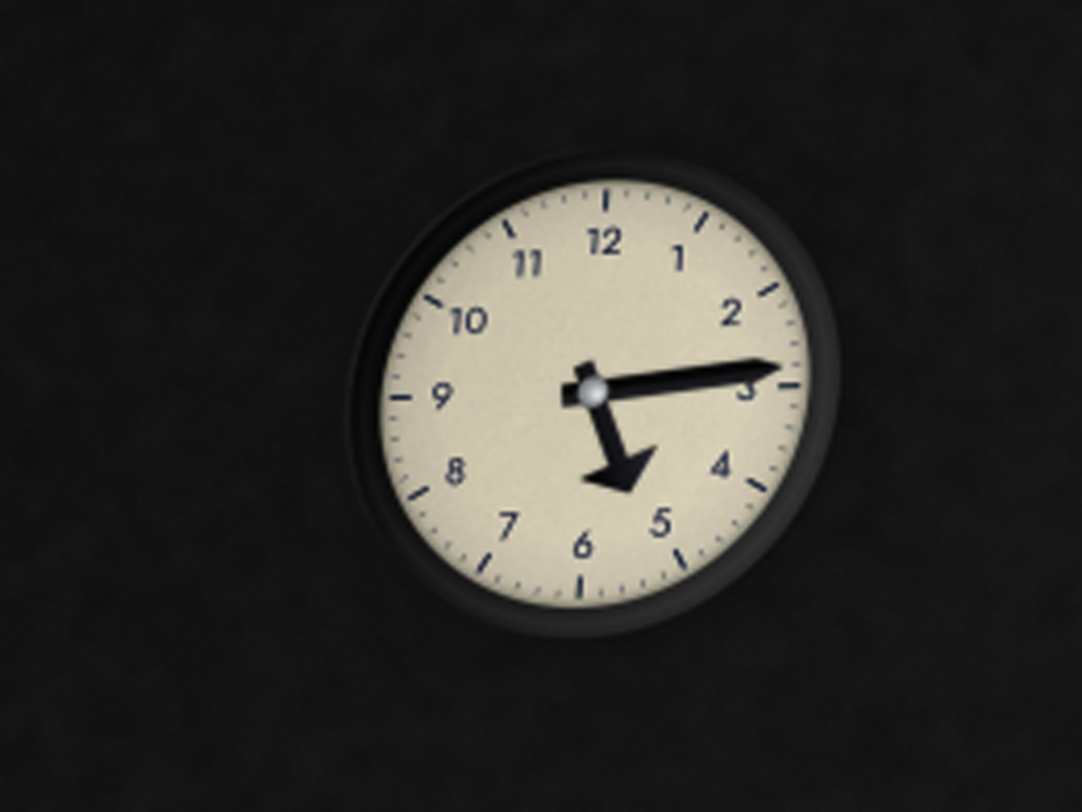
5:14
